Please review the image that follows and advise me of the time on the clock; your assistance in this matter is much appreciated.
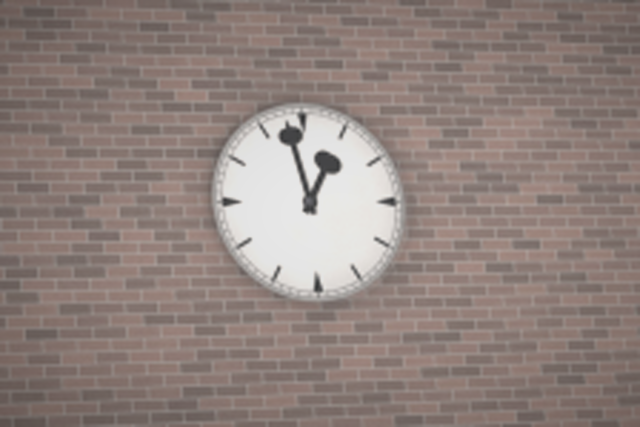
12:58
